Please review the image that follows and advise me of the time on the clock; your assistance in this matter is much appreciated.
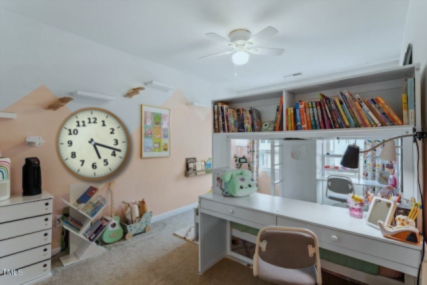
5:18
